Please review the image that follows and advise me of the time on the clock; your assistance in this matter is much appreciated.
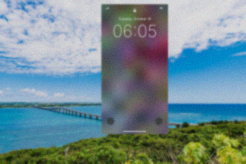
6:05
